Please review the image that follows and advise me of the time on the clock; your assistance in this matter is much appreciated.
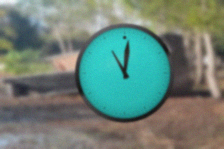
11:01
